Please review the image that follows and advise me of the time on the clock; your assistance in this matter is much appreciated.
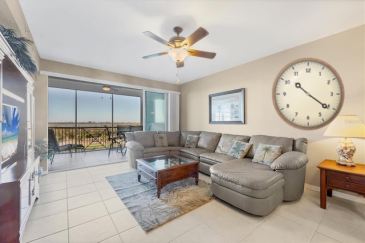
10:21
